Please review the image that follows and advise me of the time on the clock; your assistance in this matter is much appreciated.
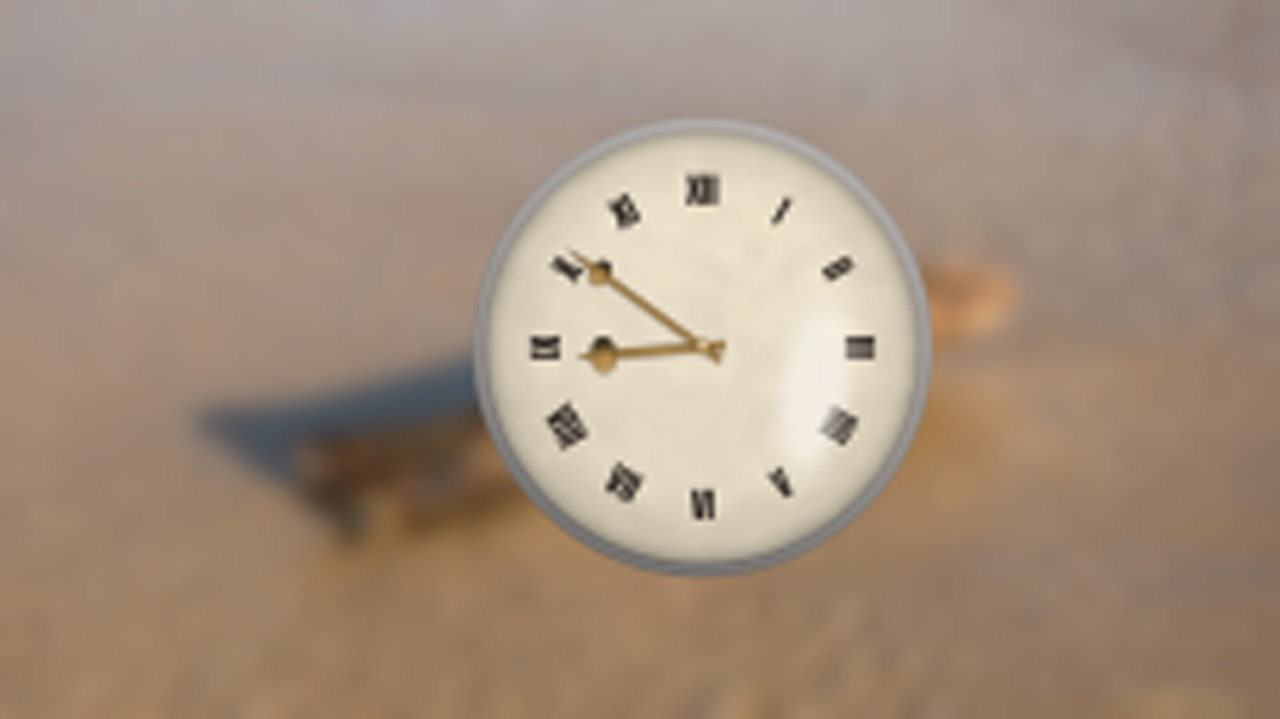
8:51
